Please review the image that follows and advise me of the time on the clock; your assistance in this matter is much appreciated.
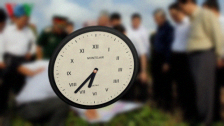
6:37
